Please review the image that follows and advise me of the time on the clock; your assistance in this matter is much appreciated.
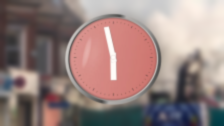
5:58
